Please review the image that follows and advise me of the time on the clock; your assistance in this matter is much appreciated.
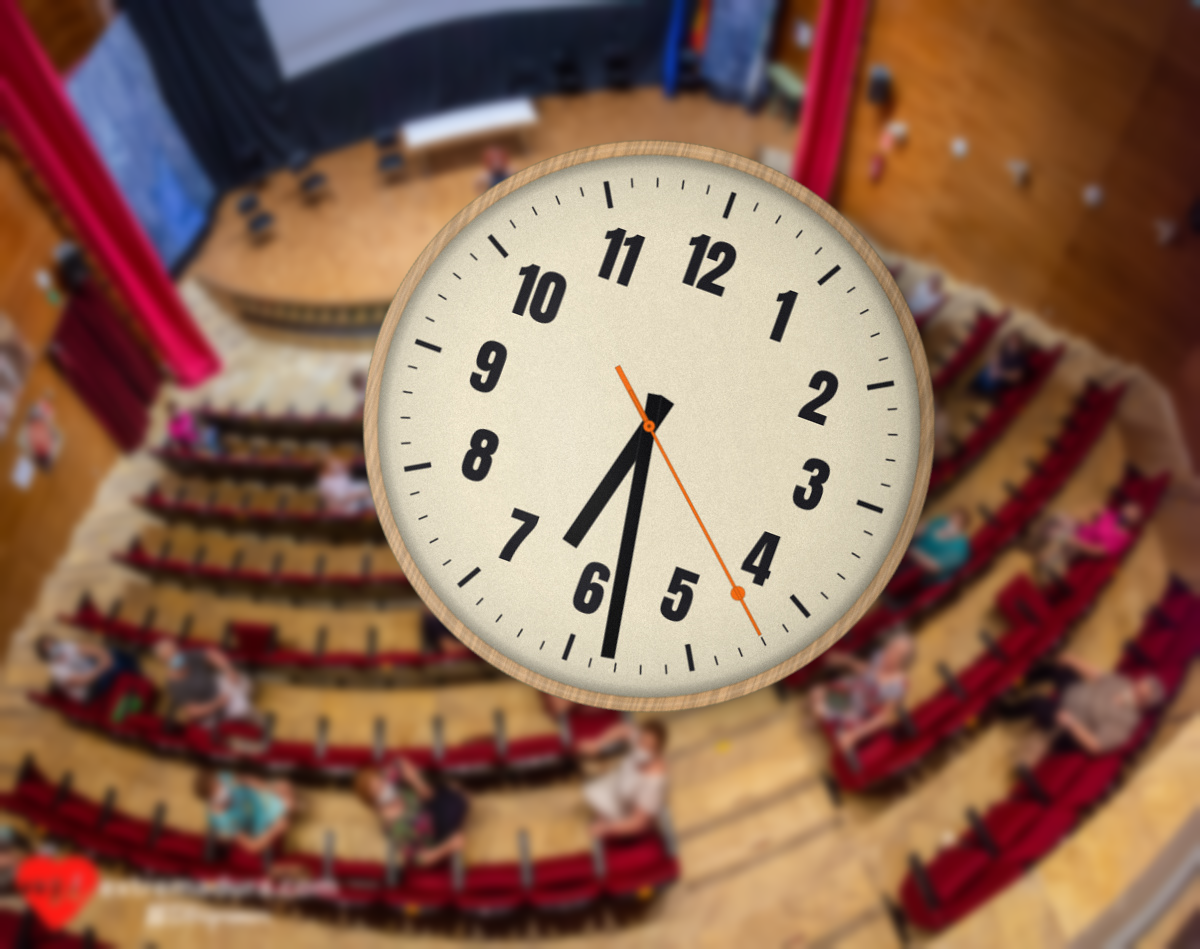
6:28:22
